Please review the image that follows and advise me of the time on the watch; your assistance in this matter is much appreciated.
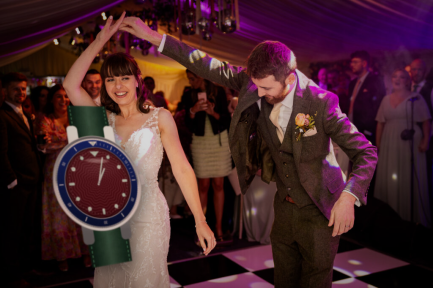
1:03
